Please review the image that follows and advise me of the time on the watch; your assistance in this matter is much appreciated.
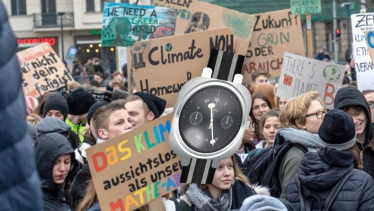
11:27
